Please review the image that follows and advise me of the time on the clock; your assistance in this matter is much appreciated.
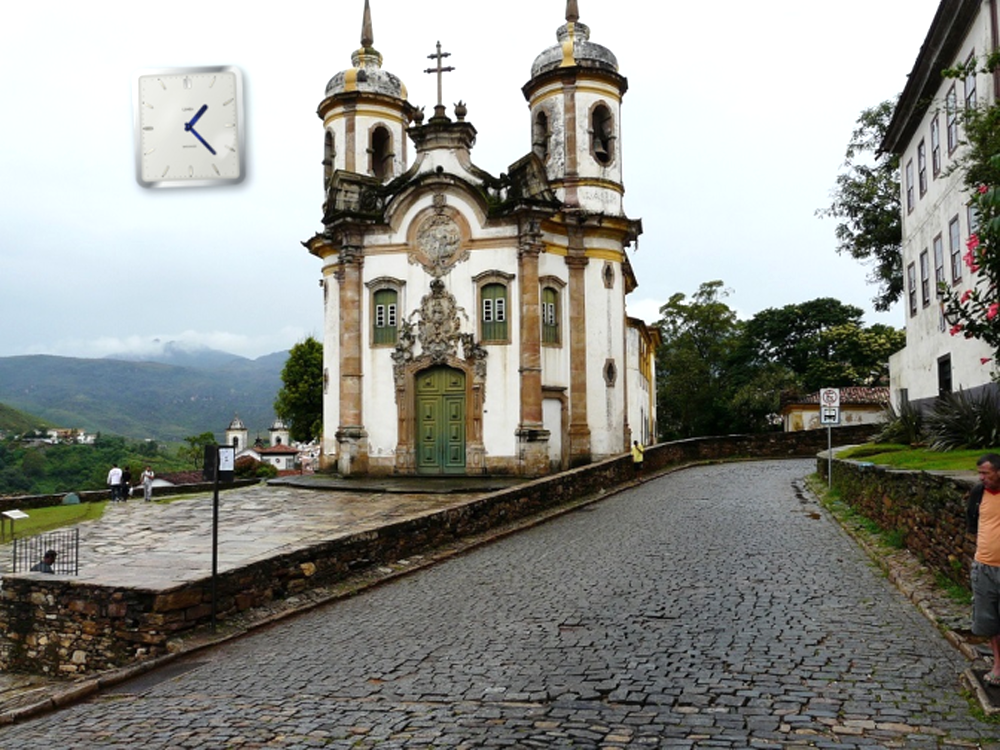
1:23
